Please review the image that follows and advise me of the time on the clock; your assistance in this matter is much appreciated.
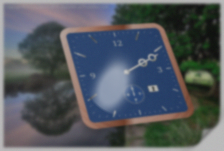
2:11
